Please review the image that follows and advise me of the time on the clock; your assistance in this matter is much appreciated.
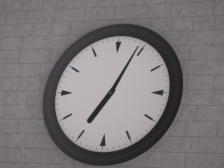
7:04
